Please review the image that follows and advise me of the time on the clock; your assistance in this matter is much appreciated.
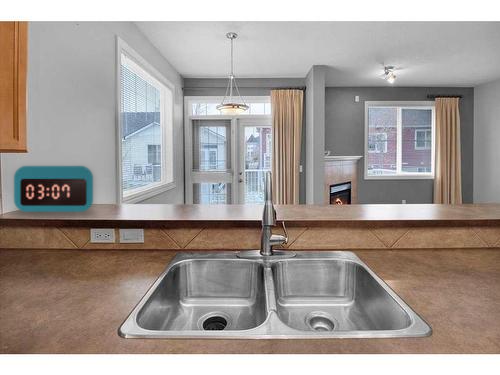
3:07
